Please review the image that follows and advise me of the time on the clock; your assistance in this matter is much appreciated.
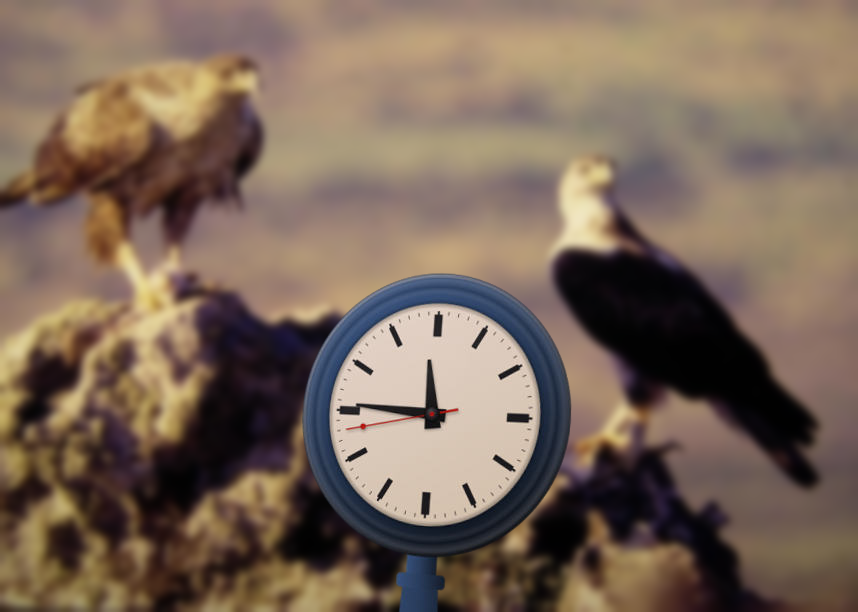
11:45:43
